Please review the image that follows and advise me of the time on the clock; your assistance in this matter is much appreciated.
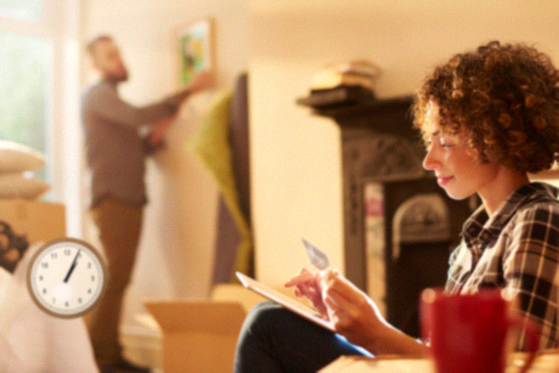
1:04
